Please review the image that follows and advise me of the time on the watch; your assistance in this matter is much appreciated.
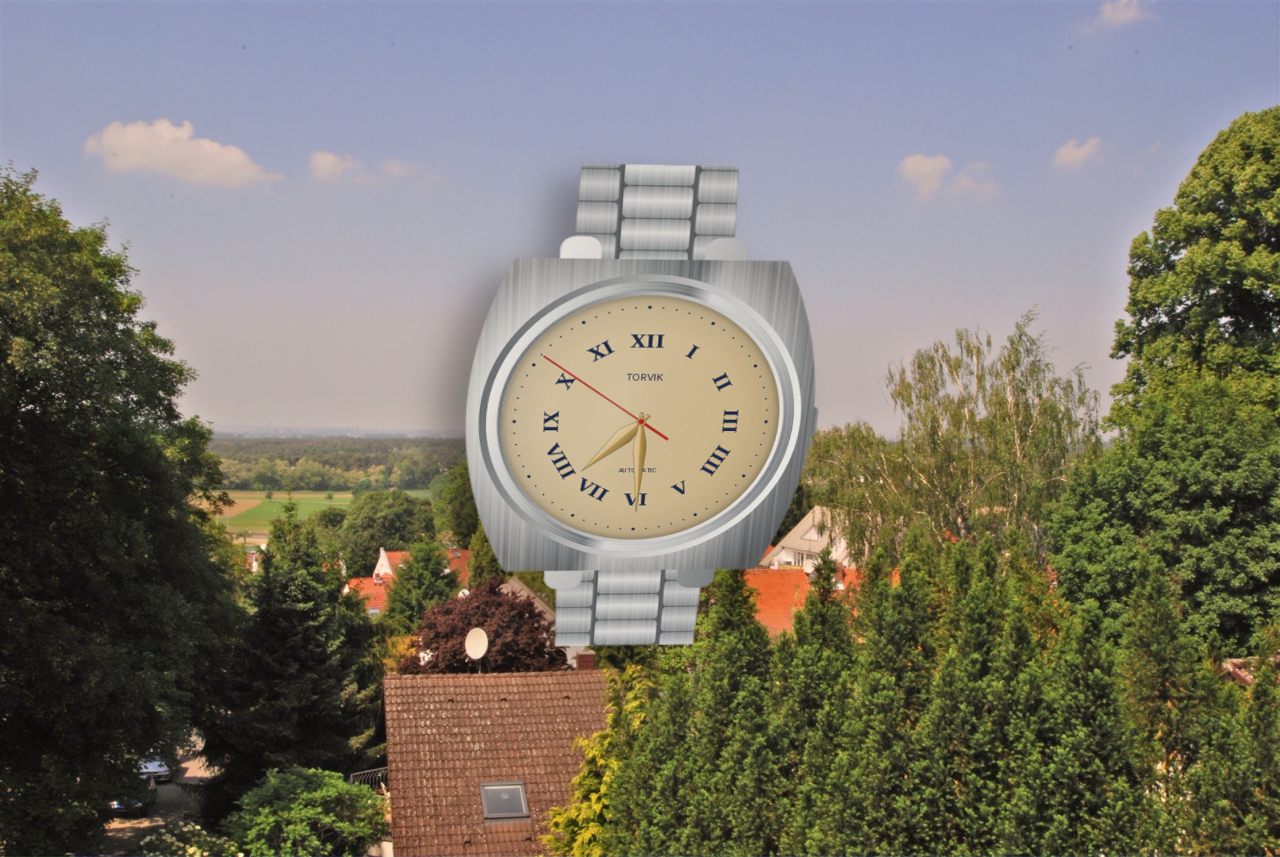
7:29:51
